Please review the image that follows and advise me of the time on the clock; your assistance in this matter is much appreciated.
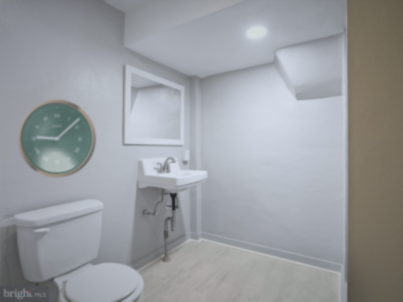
9:08
